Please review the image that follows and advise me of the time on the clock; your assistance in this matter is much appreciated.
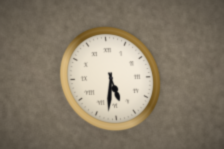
5:32
